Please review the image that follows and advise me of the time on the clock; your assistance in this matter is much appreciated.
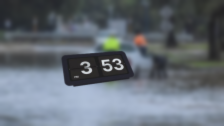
3:53
